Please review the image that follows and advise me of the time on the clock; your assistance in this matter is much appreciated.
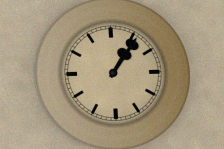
1:06
